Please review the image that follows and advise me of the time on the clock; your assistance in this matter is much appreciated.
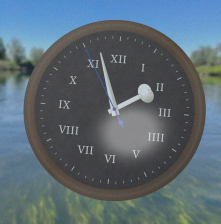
1:56:55
